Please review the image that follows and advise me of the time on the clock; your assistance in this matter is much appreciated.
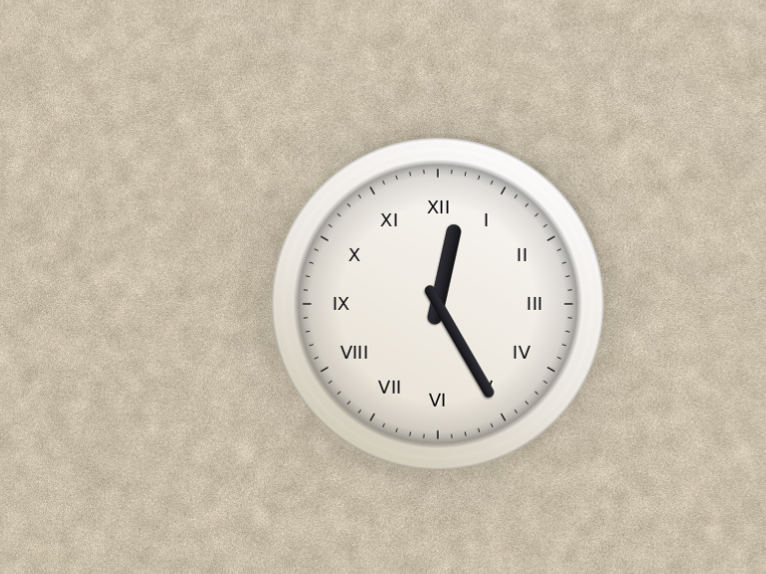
12:25
